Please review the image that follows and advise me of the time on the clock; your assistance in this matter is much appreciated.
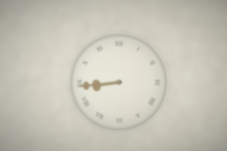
8:44
